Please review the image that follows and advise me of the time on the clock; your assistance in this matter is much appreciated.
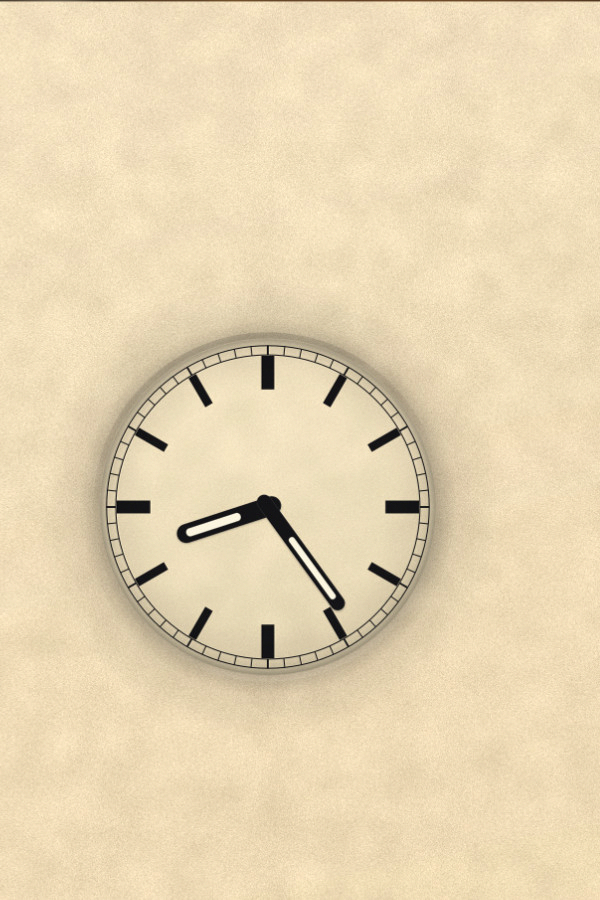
8:24
